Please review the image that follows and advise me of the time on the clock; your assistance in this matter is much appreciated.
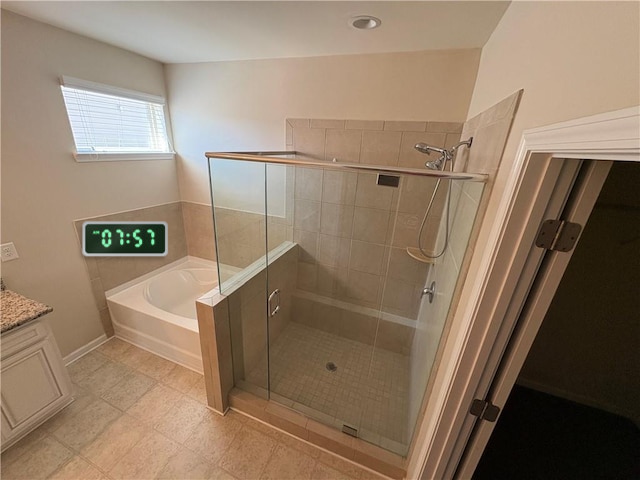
7:57
